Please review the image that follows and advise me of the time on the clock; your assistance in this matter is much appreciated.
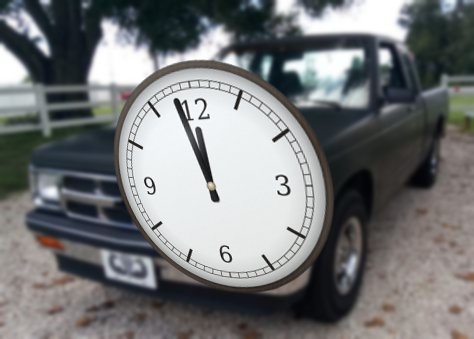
11:58
